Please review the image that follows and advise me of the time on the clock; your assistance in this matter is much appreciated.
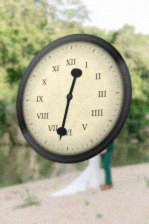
12:32
